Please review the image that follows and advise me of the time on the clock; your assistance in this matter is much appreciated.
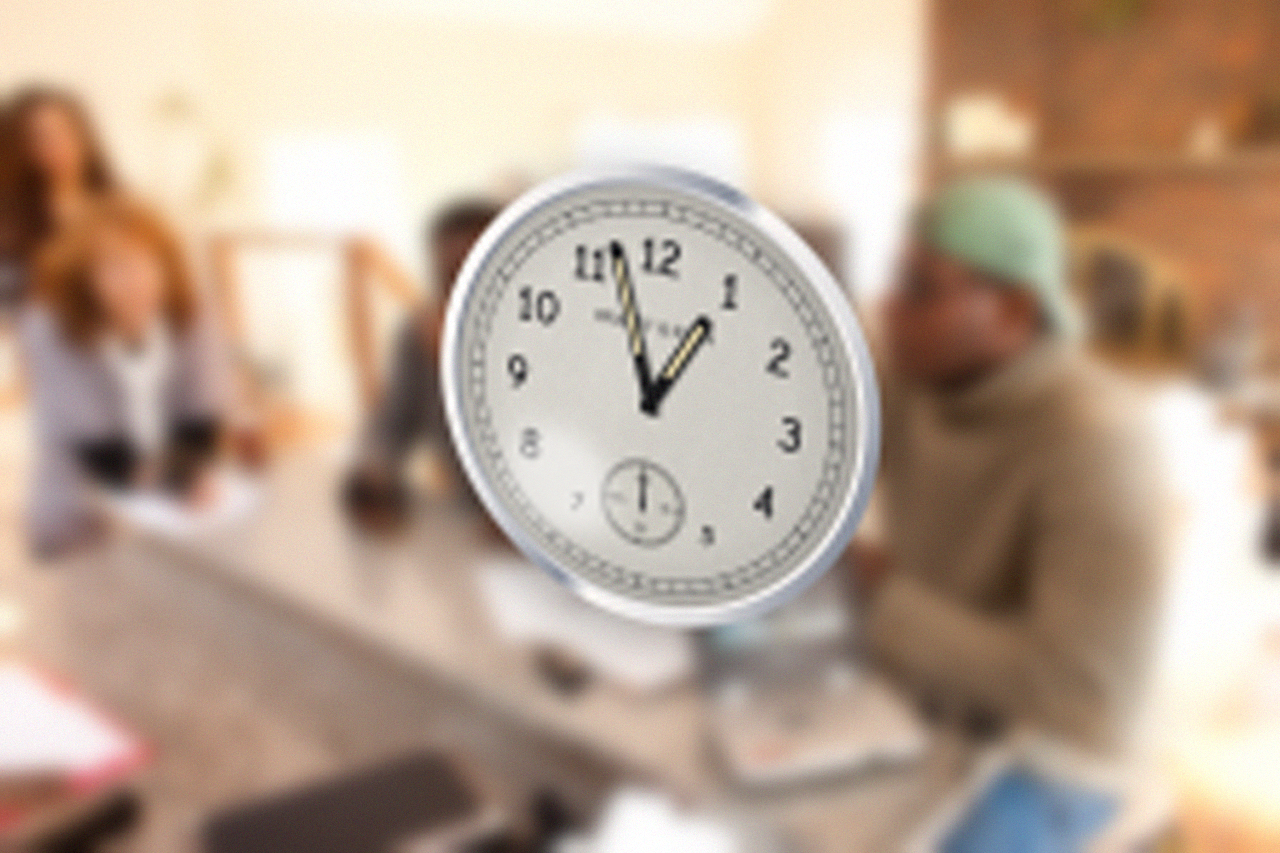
12:57
